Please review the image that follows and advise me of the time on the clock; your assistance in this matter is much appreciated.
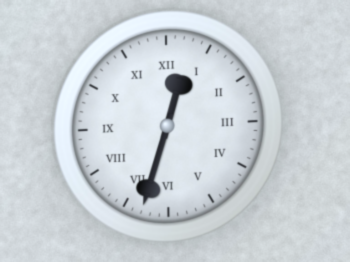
12:33
